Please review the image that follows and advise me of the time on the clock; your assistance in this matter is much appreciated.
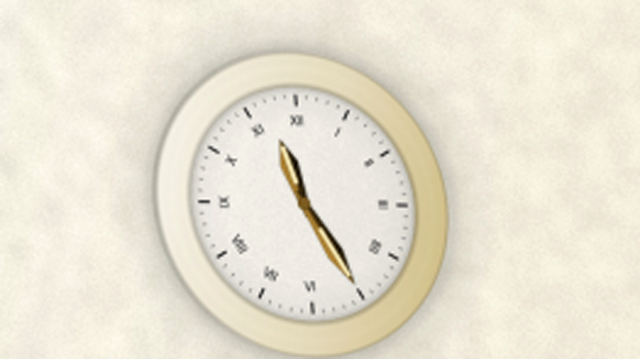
11:25
